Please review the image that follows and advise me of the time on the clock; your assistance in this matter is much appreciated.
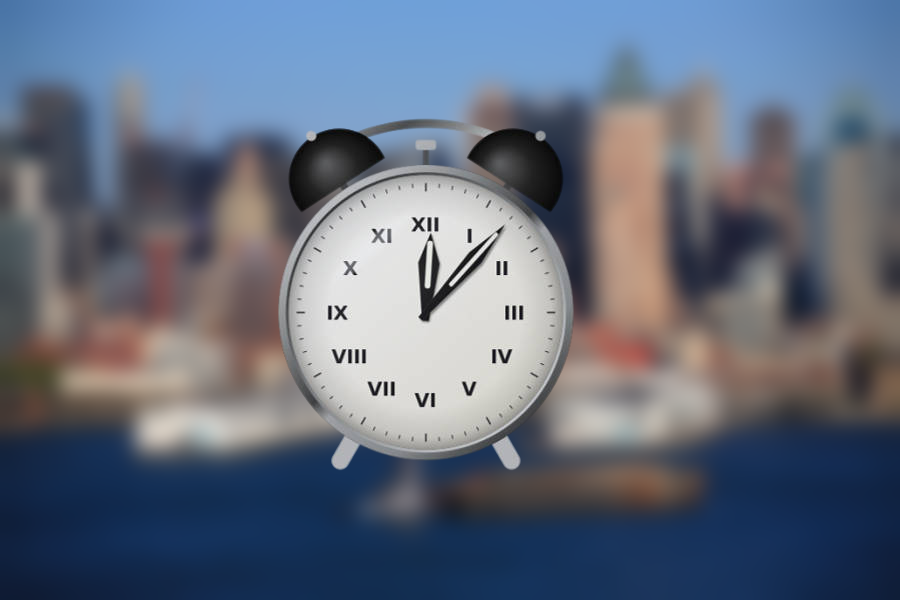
12:07
